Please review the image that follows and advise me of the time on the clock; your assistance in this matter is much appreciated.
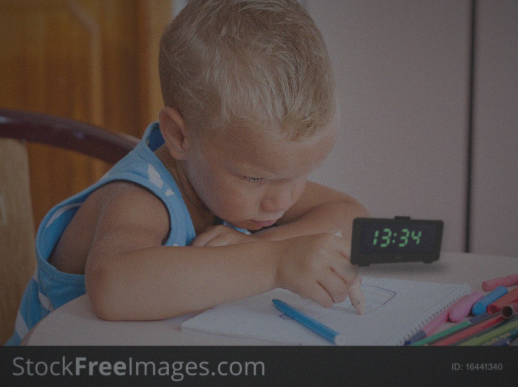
13:34
